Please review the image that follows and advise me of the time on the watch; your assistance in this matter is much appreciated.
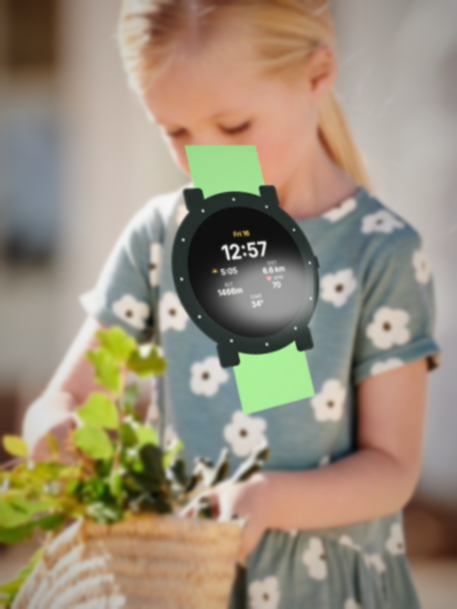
12:57
